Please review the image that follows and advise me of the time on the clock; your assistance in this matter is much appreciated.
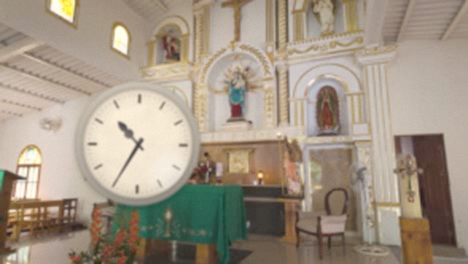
10:35
